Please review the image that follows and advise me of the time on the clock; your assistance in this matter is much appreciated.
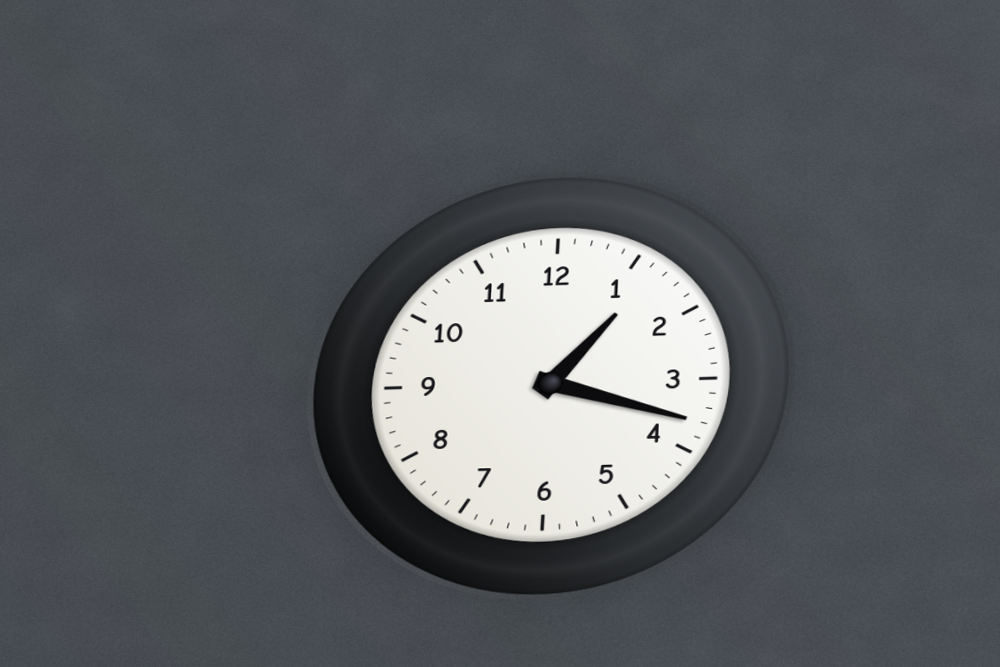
1:18
